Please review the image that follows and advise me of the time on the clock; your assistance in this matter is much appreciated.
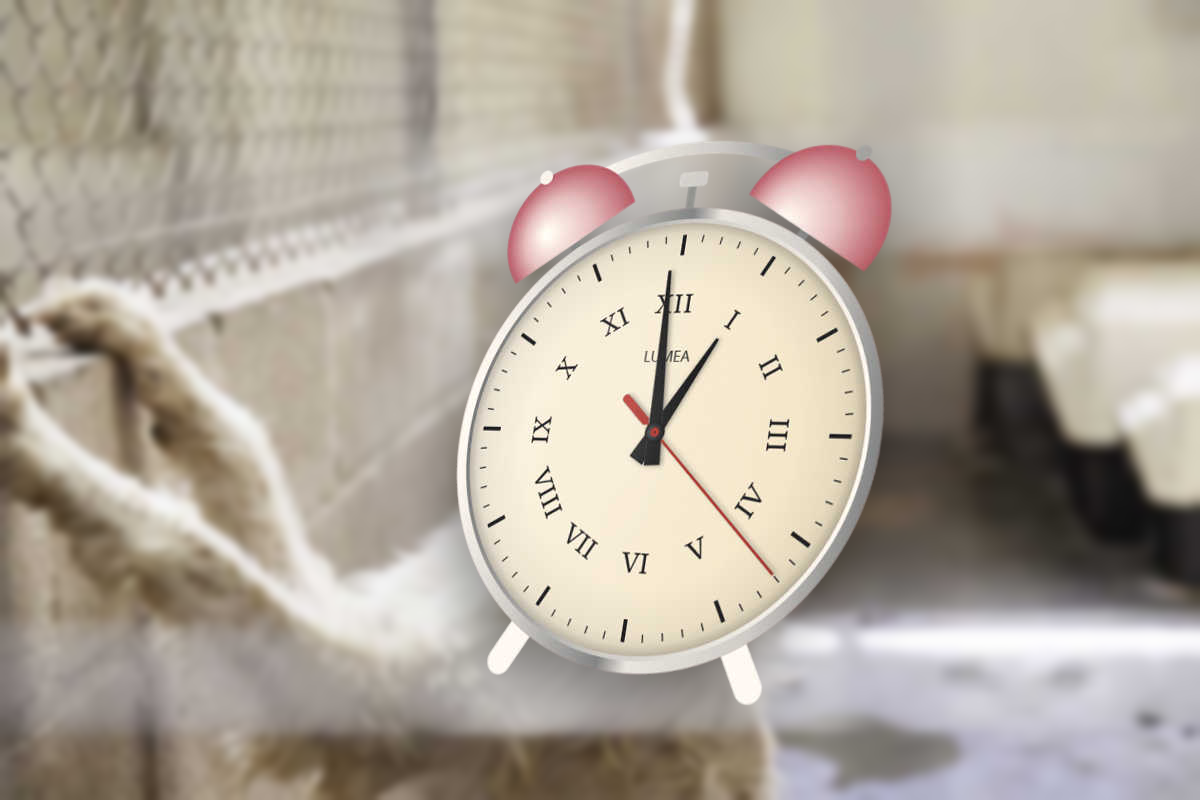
12:59:22
